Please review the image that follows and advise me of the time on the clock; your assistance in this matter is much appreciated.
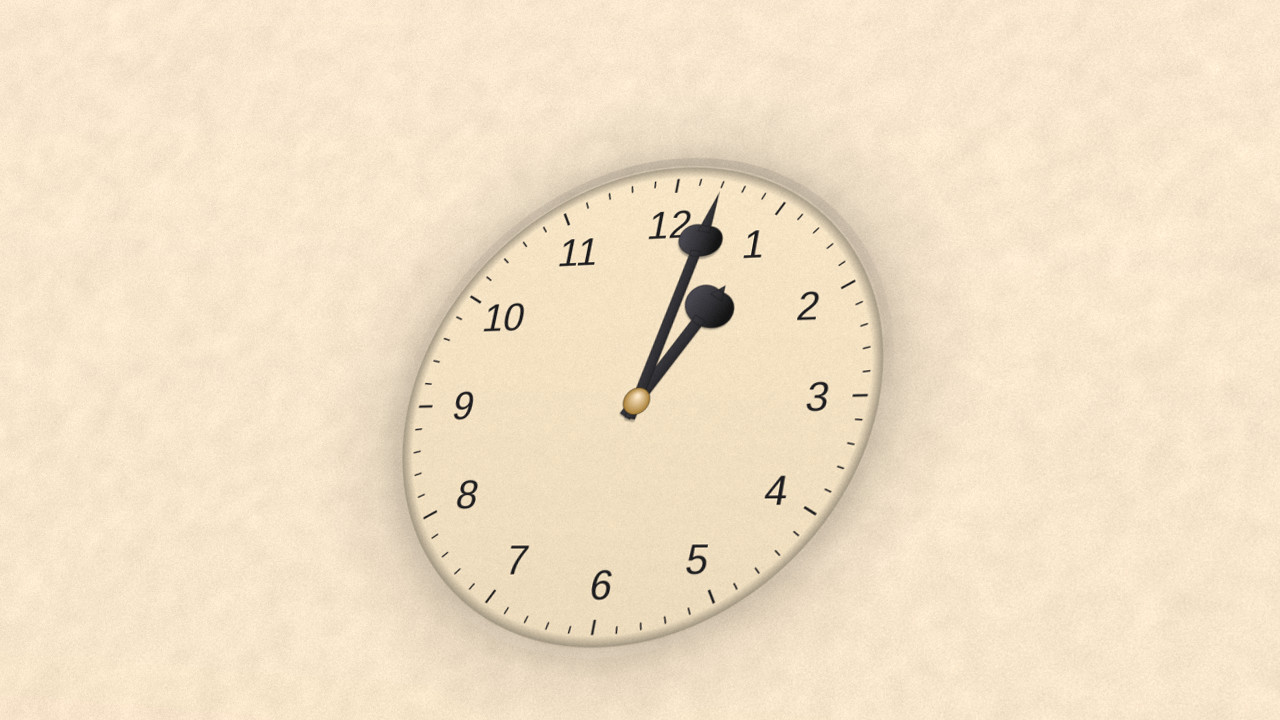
1:02
